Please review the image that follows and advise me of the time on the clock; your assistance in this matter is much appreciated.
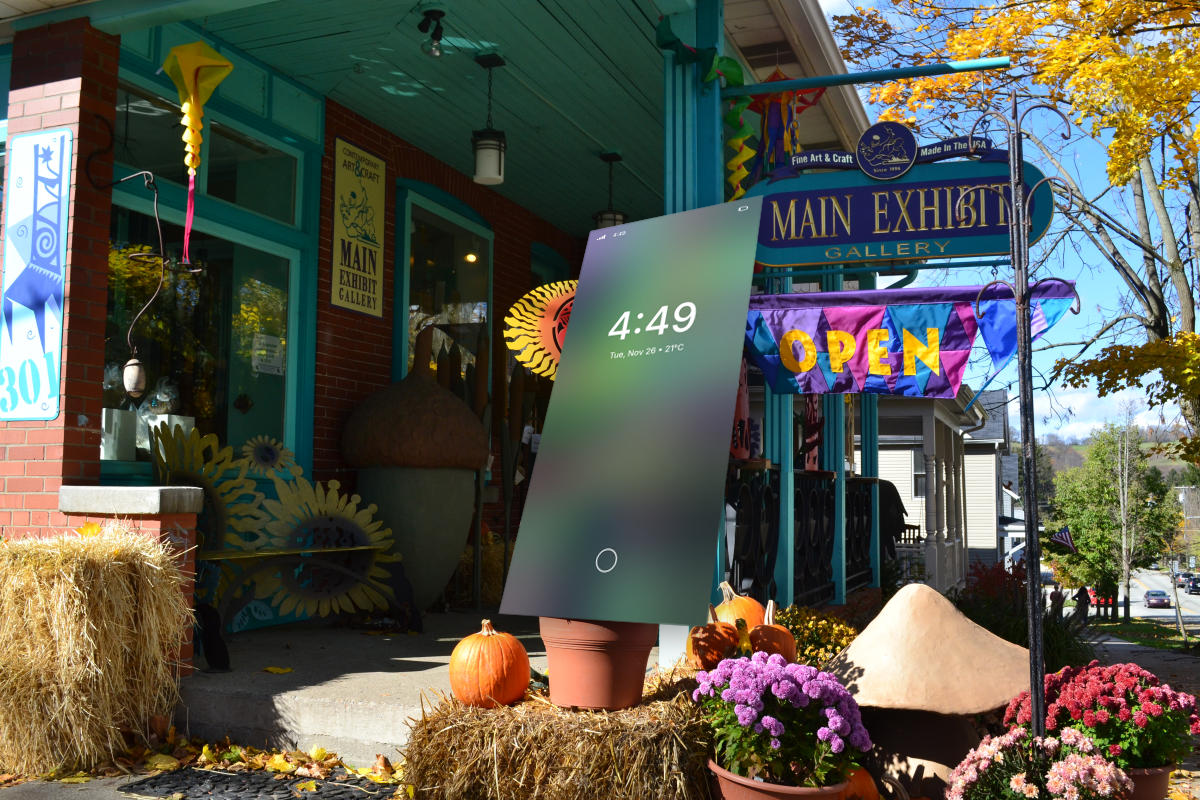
4:49
